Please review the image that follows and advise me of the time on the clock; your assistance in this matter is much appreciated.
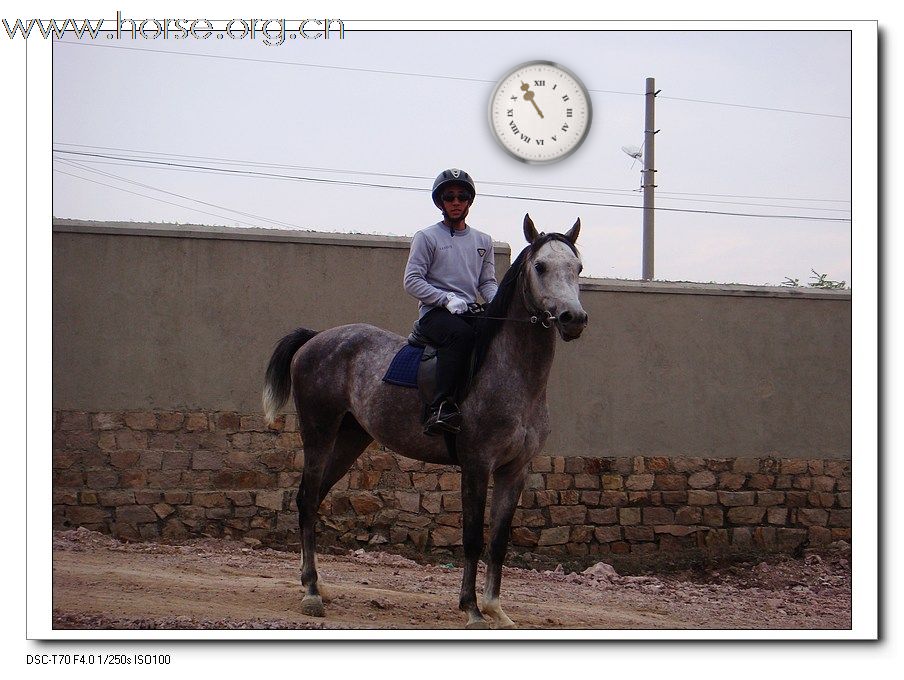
10:55
